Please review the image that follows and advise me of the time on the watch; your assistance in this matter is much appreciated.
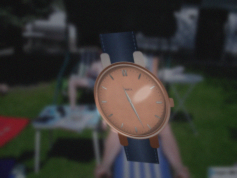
11:27
